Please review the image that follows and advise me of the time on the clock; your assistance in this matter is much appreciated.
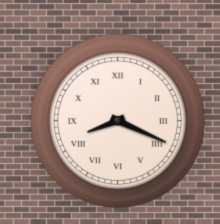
8:19
